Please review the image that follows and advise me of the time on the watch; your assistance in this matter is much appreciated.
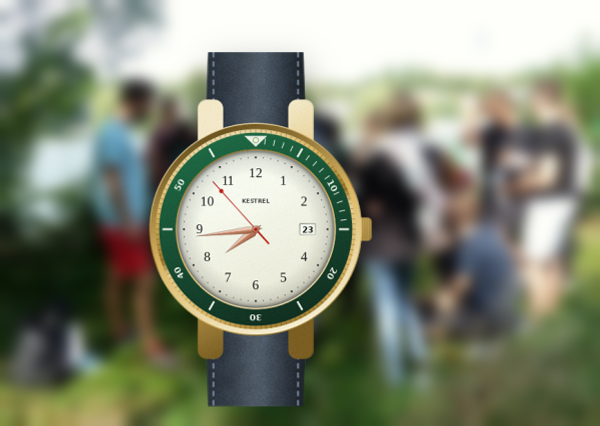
7:43:53
